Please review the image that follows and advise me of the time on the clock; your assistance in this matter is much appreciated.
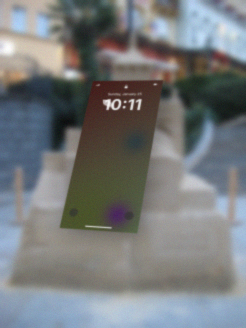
10:11
